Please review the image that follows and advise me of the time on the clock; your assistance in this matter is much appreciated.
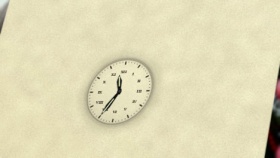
11:35
